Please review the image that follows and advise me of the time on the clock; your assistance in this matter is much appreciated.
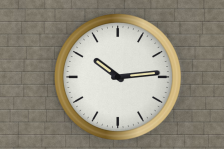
10:14
